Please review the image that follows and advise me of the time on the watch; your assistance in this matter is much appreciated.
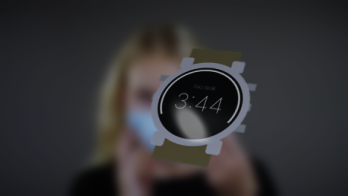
3:44
